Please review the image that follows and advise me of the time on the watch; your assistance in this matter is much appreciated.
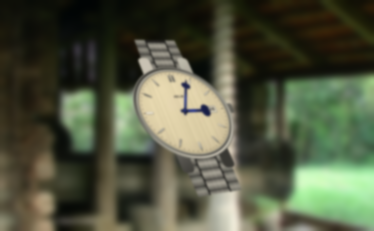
3:04
